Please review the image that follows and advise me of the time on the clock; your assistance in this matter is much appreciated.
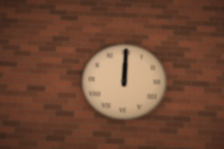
12:00
